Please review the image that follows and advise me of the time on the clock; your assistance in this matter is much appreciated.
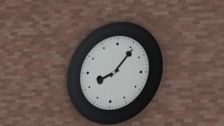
8:06
